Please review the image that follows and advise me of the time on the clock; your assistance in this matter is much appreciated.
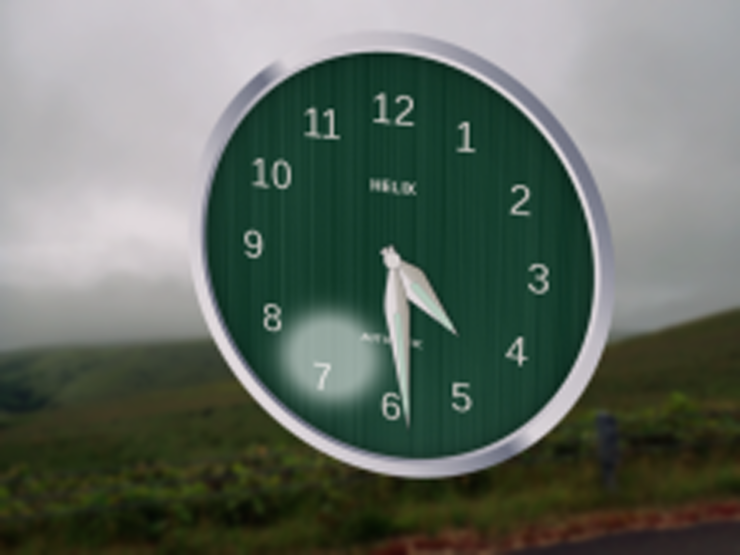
4:29
